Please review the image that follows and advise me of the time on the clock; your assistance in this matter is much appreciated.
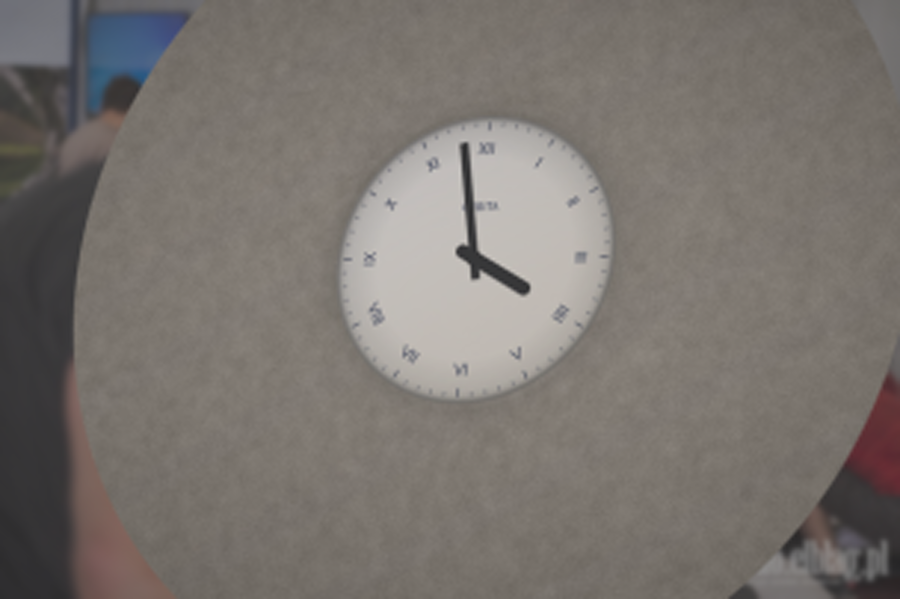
3:58
